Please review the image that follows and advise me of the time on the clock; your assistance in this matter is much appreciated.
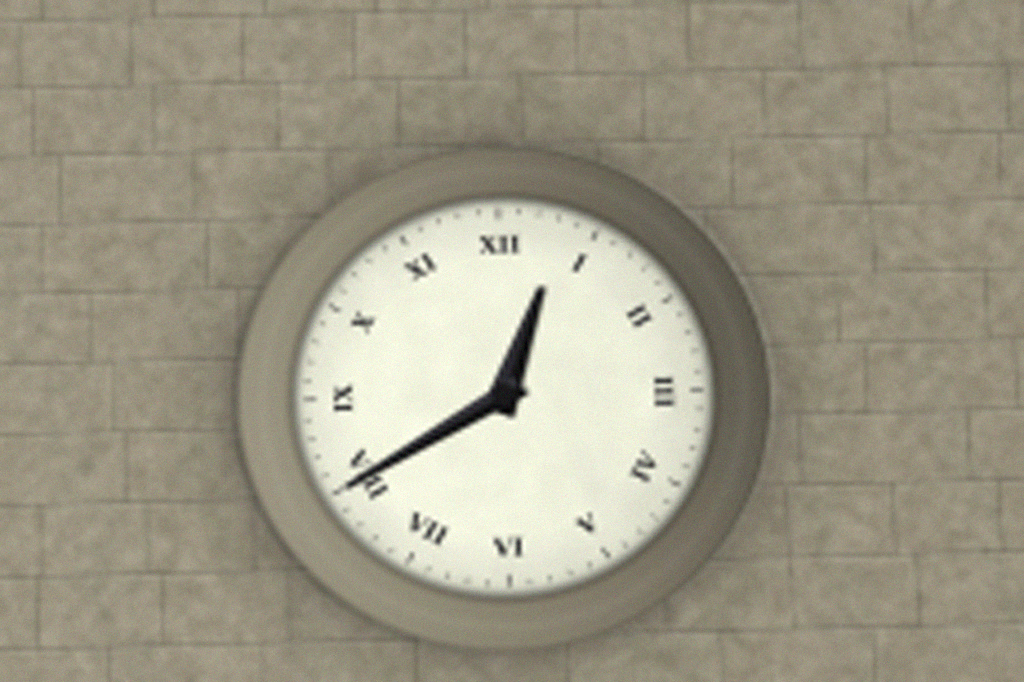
12:40
